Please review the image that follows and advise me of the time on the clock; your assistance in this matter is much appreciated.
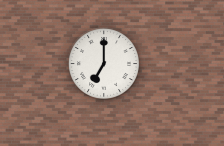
7:00
